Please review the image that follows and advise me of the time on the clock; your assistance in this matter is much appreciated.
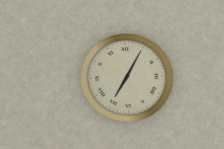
7:05
